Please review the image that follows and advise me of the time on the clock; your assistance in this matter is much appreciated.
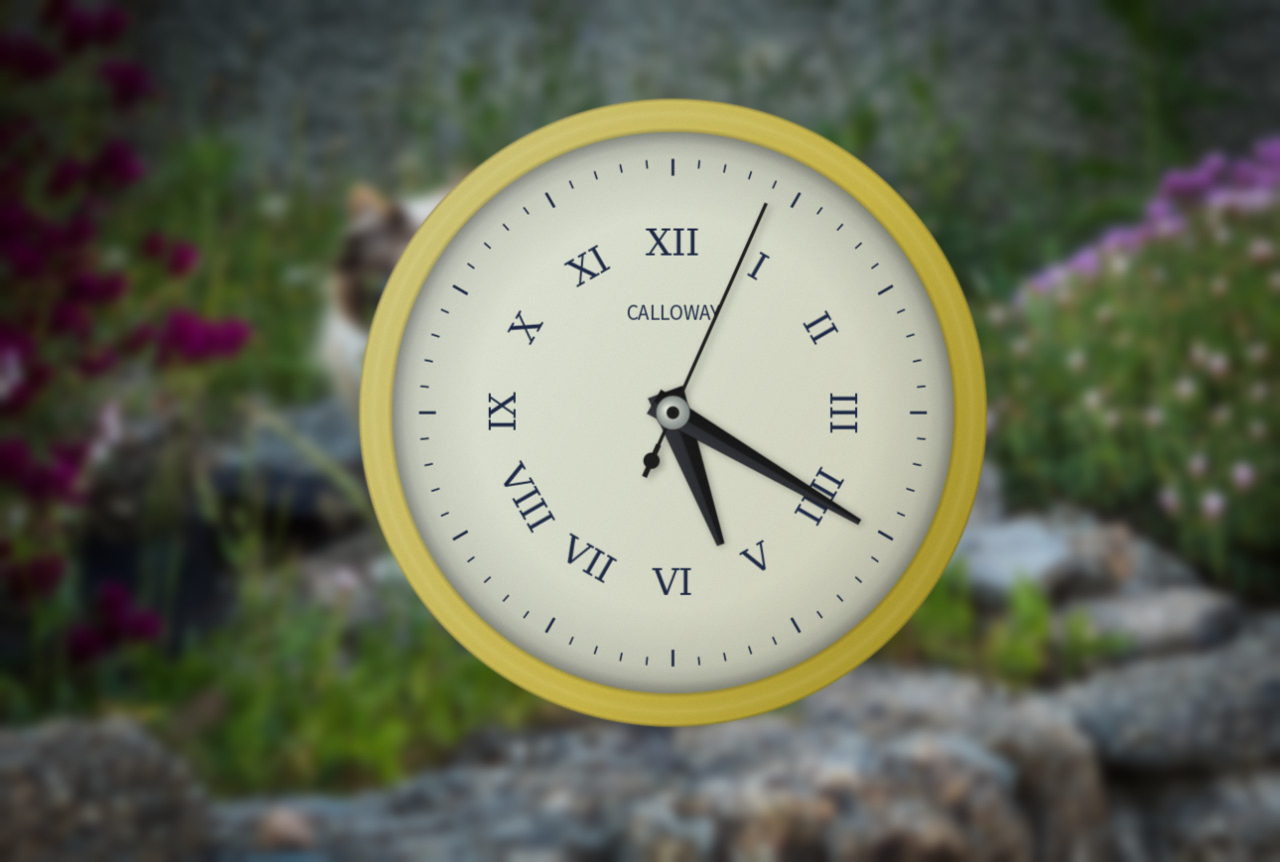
5:20:04
